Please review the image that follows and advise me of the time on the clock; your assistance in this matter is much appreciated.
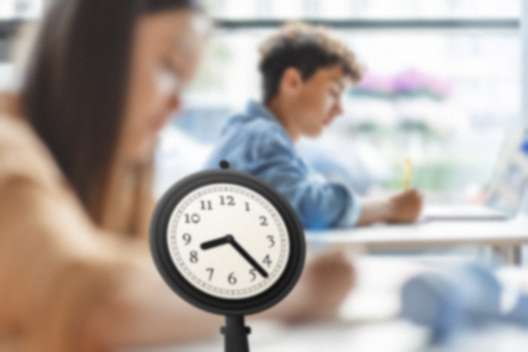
8:23
